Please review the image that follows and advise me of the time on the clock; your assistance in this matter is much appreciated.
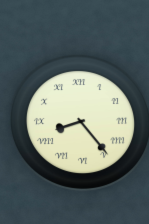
8:24
